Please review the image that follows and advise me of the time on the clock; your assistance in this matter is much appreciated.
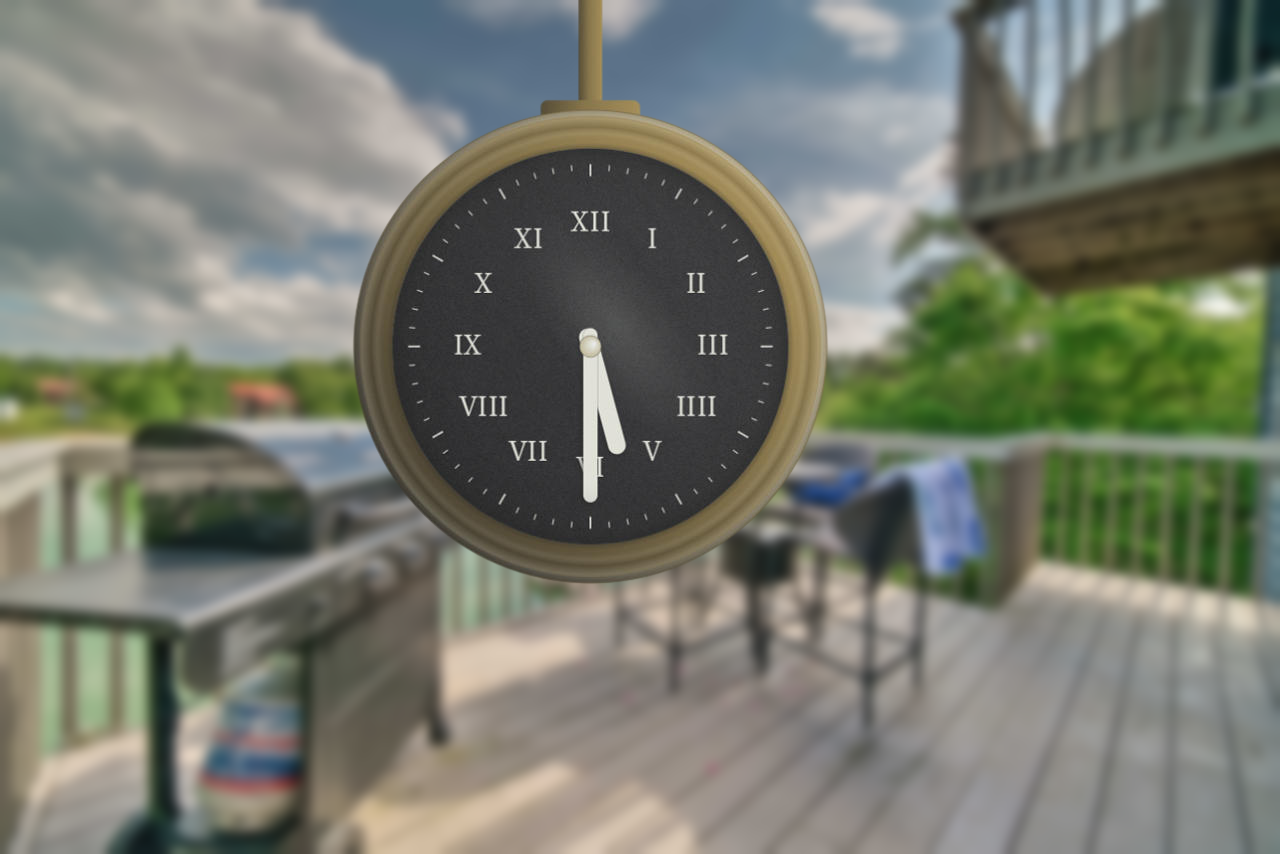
5:30
